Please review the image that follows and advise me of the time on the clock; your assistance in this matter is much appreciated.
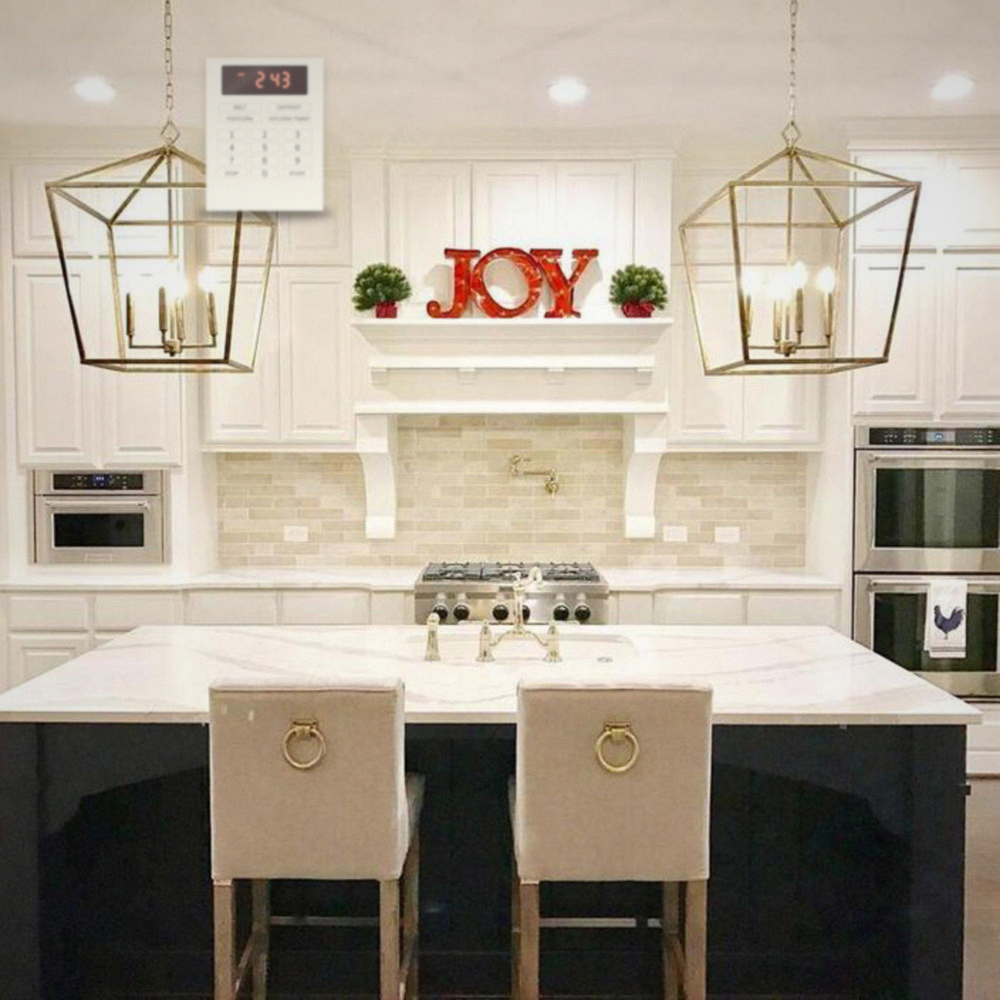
2:43
